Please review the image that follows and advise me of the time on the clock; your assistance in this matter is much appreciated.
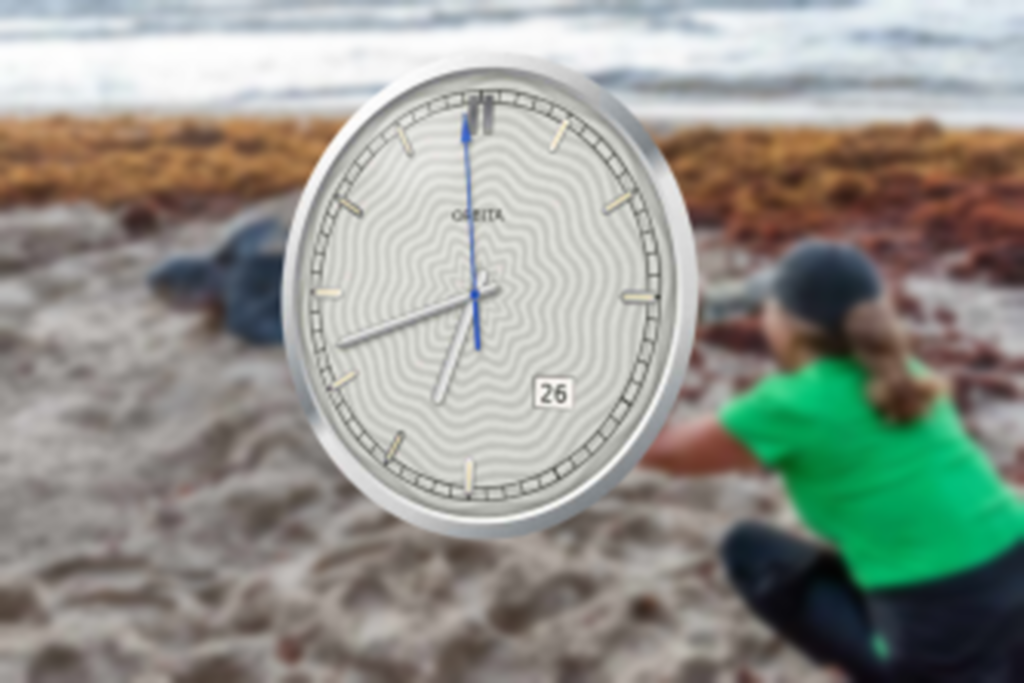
6:41:59
